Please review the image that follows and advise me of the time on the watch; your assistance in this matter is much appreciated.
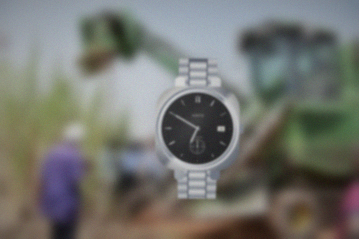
6:50
